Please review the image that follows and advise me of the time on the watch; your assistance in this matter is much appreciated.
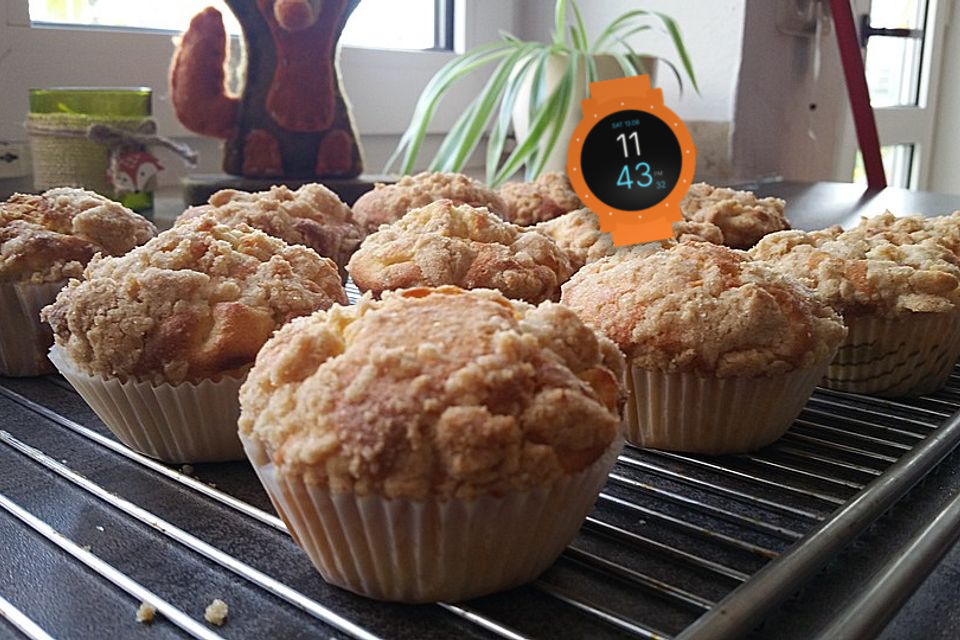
11:43
